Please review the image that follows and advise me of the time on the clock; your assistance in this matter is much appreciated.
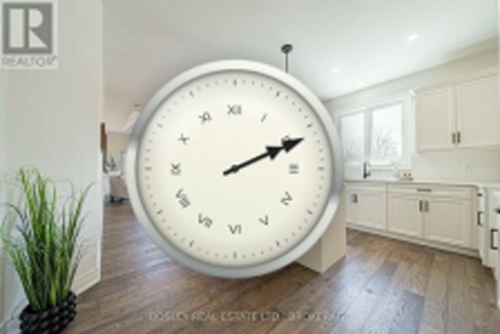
2:11
